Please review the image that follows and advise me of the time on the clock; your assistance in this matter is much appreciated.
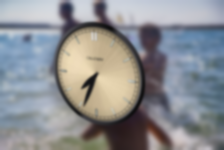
7:34
